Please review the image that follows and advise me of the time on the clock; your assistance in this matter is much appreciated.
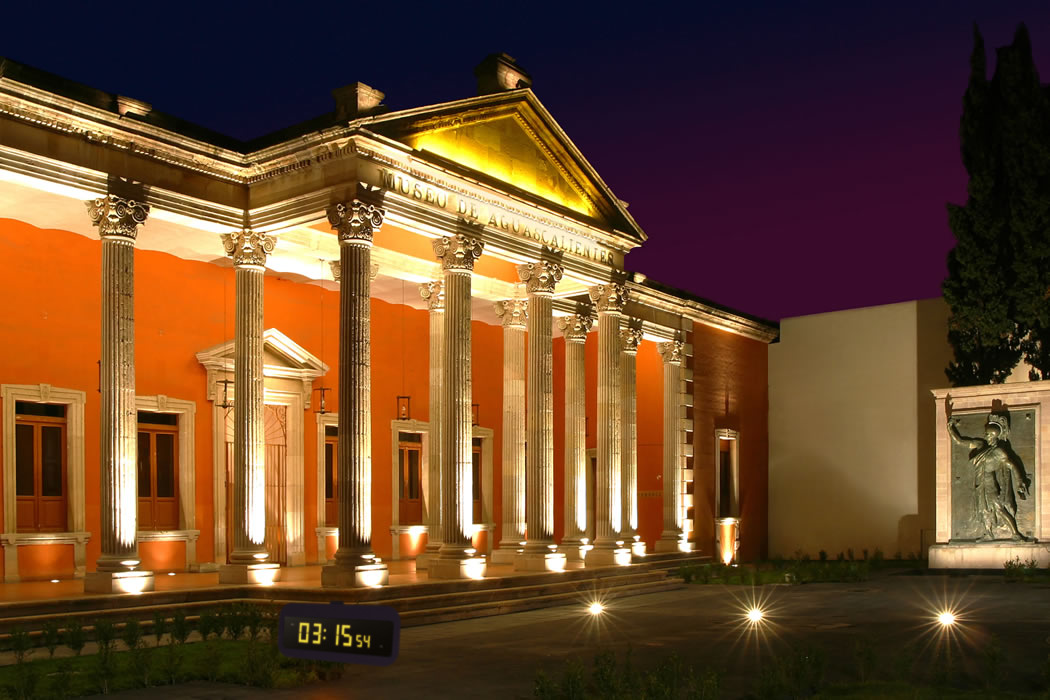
3:15:54
